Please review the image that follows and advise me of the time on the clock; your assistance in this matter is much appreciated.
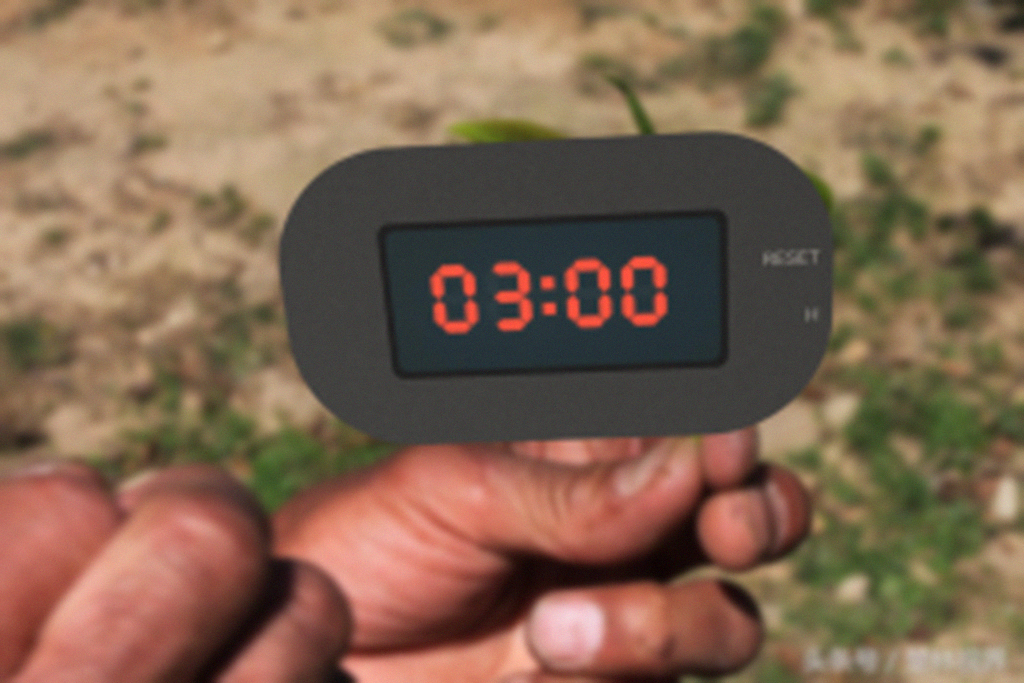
3:00
